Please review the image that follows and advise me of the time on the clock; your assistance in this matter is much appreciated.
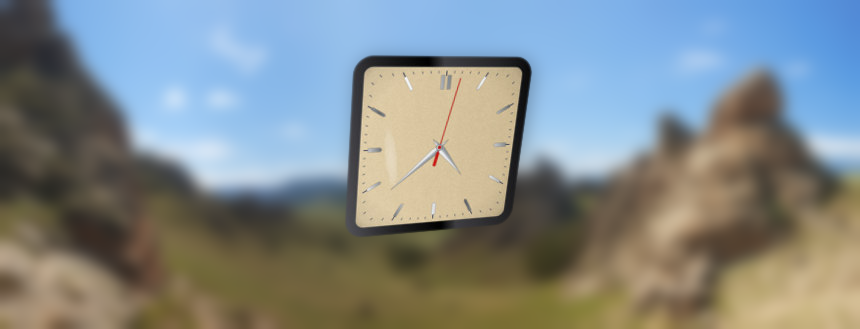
4:38:02
